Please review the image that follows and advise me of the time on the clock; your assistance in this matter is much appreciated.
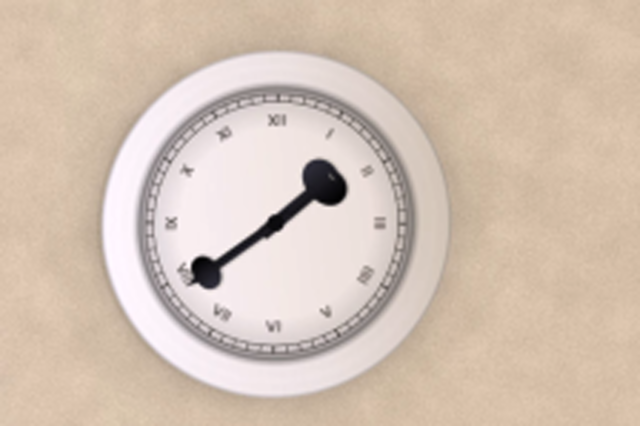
1:39
